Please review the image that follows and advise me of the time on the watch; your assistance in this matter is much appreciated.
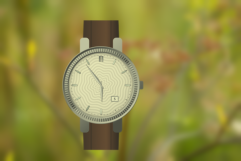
5:54
